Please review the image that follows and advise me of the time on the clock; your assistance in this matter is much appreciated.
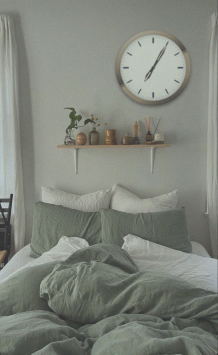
7:05
